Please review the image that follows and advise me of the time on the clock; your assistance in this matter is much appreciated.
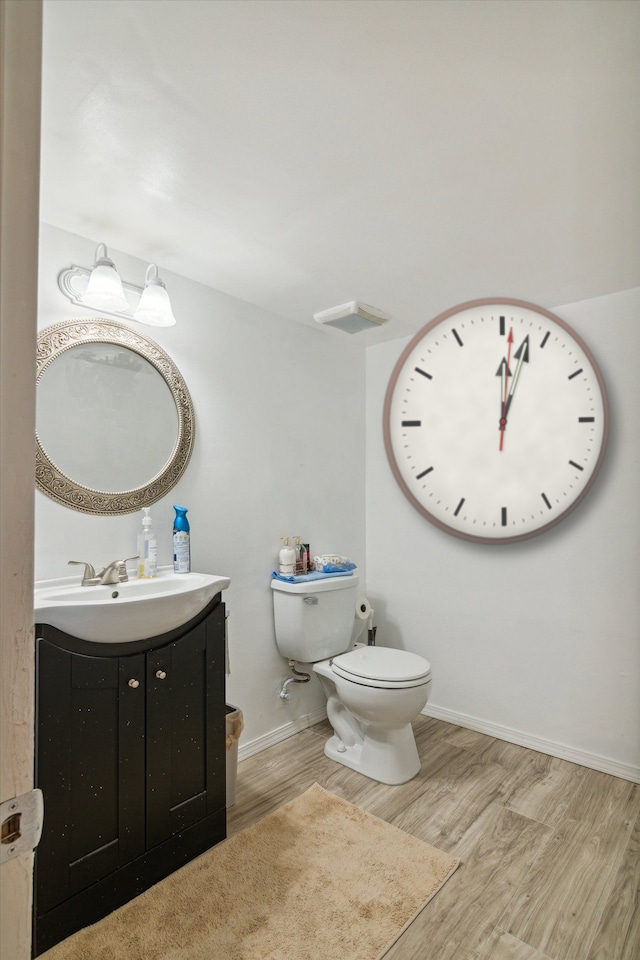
12:03:01
